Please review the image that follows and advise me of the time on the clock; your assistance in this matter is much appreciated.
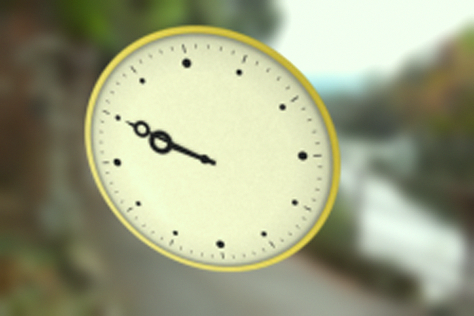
9:50
